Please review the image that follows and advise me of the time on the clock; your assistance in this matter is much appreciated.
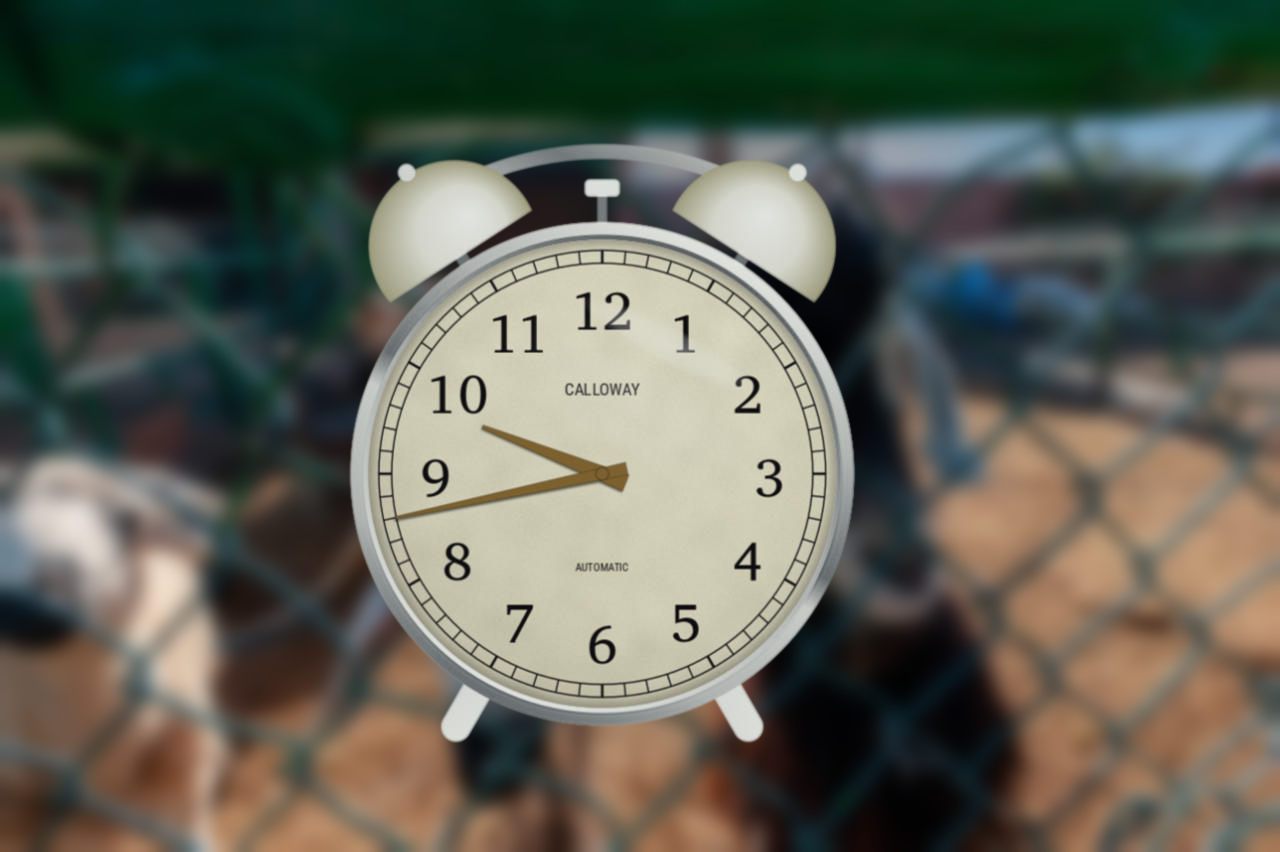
9:43
